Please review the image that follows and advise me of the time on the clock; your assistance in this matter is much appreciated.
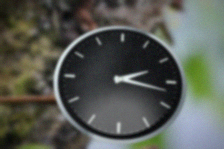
2:17
